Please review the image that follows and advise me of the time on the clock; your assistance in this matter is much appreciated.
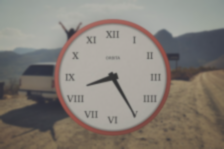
8:25
